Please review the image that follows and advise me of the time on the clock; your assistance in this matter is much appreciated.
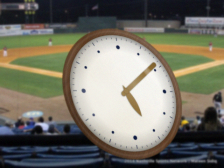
5:09
